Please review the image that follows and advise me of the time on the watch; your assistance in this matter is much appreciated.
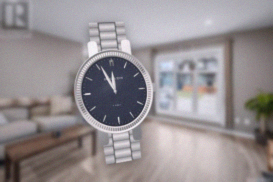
11:56
